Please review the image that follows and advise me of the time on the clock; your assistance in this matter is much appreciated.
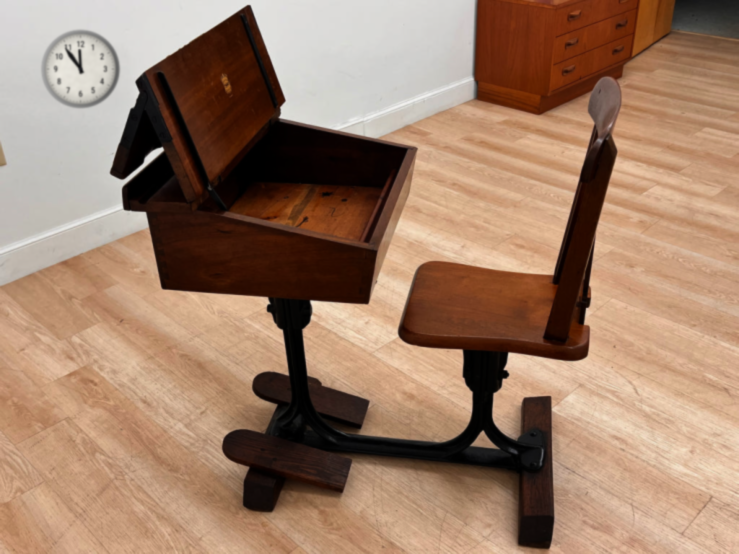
11:54
